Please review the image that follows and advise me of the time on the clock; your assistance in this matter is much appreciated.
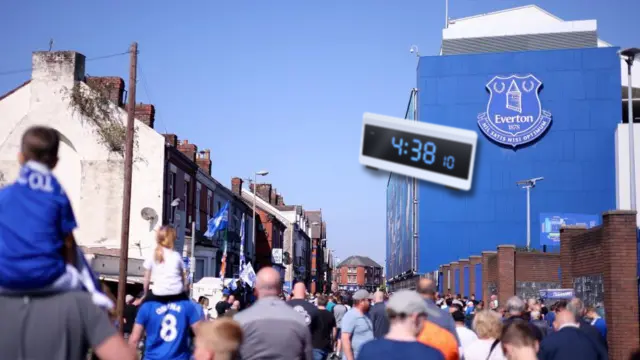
4:38:10
